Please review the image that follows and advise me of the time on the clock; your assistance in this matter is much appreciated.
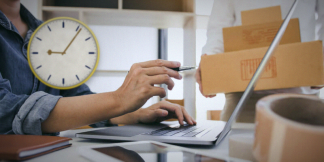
9:06
